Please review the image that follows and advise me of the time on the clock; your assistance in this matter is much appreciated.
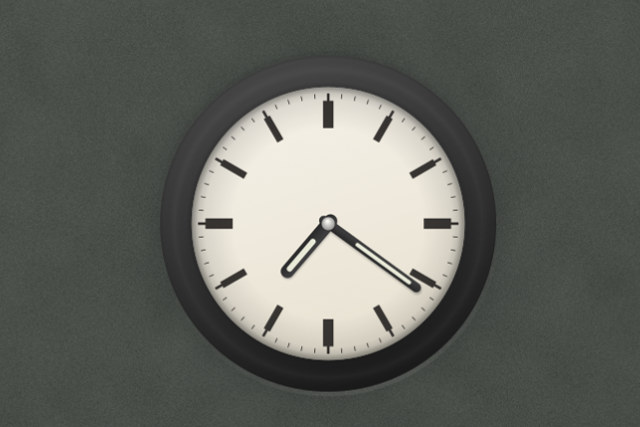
7:21
